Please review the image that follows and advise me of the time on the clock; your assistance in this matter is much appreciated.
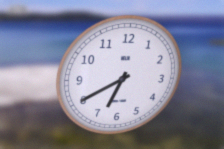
6:40
